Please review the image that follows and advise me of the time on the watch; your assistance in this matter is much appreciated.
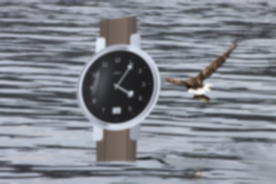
4:06
